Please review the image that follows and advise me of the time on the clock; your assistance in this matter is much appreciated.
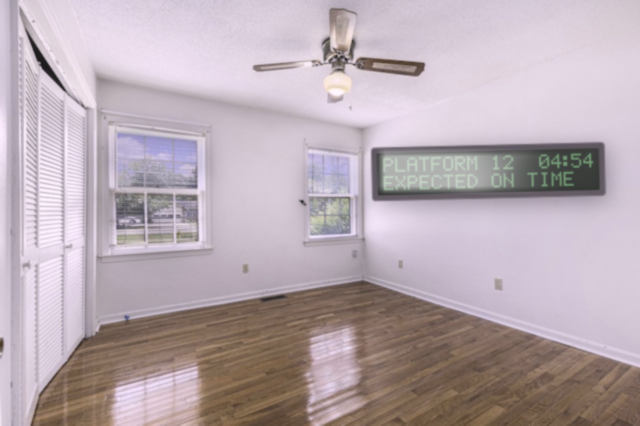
4:54
